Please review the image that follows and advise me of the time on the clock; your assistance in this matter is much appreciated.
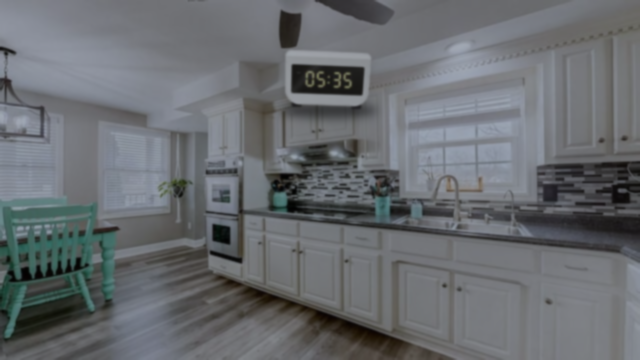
5:35
